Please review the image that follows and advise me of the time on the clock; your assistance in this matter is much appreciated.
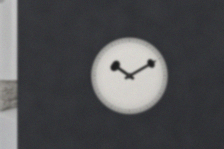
10:10
